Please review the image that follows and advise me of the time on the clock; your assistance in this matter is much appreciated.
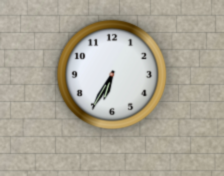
6:35
